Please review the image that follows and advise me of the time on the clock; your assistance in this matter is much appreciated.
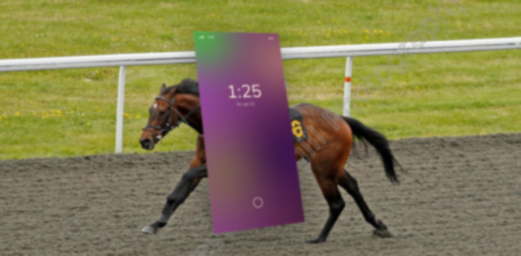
1:25
